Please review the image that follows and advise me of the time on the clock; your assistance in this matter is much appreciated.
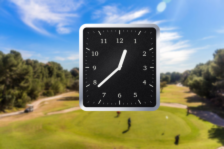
12:38
